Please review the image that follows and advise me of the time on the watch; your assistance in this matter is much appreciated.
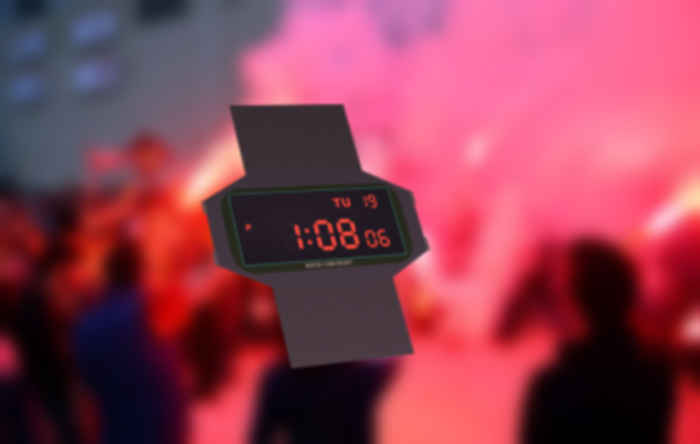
1:08:06
